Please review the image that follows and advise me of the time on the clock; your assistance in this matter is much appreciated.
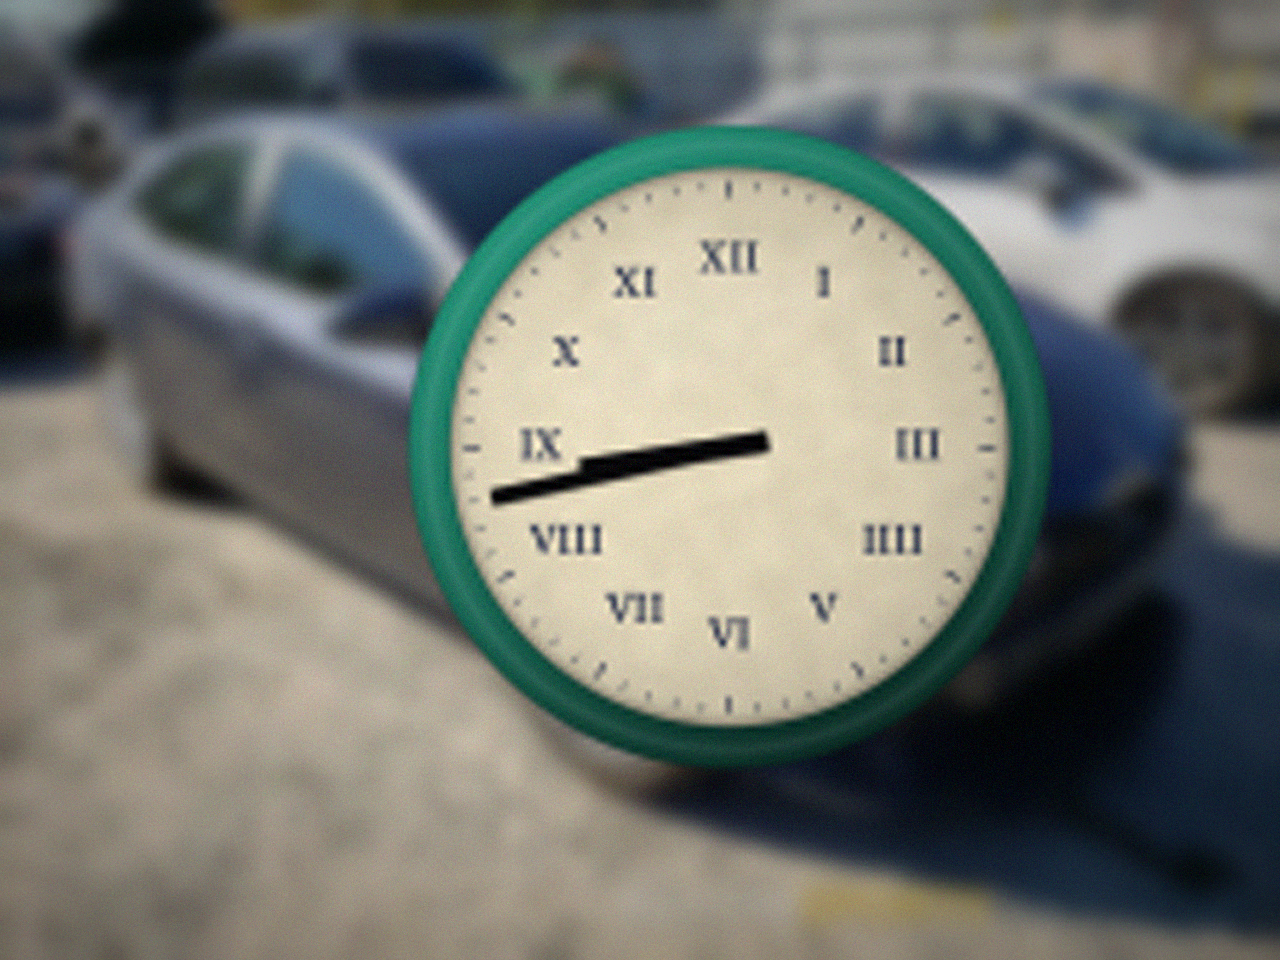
8:43
